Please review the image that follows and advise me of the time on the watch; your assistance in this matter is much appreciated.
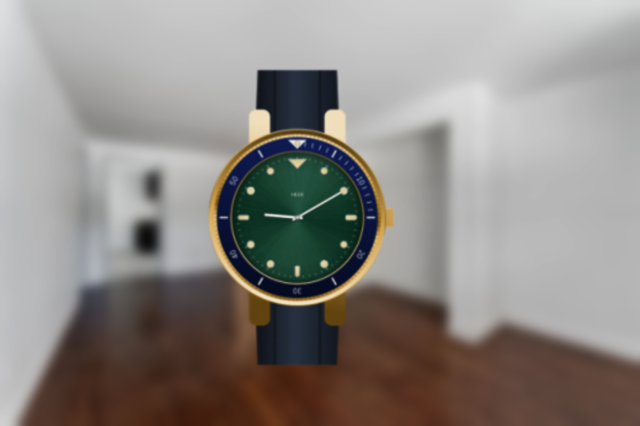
9:10
